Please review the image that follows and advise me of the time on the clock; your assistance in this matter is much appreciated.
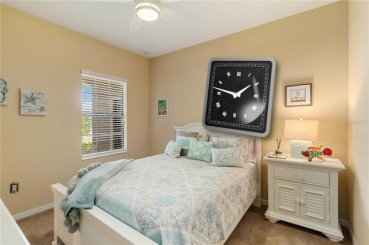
1:47
